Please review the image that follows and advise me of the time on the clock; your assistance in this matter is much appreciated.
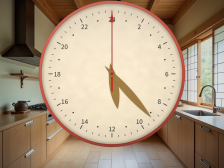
11:23:00
